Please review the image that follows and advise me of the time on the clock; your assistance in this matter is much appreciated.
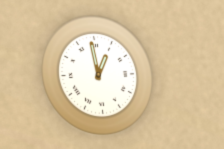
12:59
